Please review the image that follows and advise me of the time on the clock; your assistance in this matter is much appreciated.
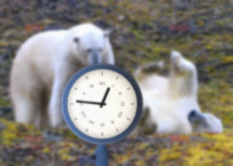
12:46
